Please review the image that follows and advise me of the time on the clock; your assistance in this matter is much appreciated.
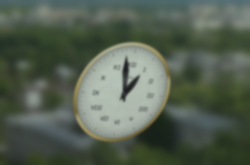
12:58
